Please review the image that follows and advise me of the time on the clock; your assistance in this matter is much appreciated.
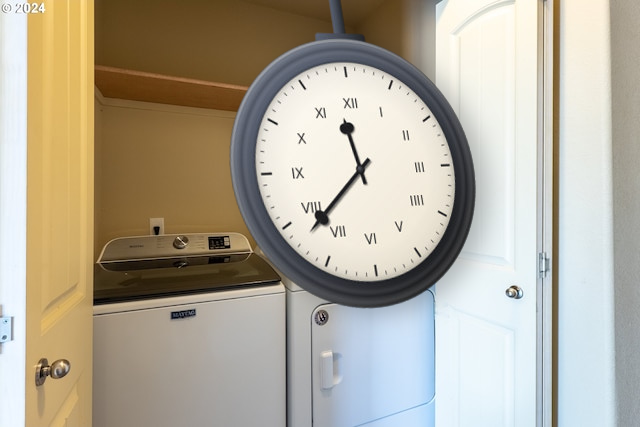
11:38
